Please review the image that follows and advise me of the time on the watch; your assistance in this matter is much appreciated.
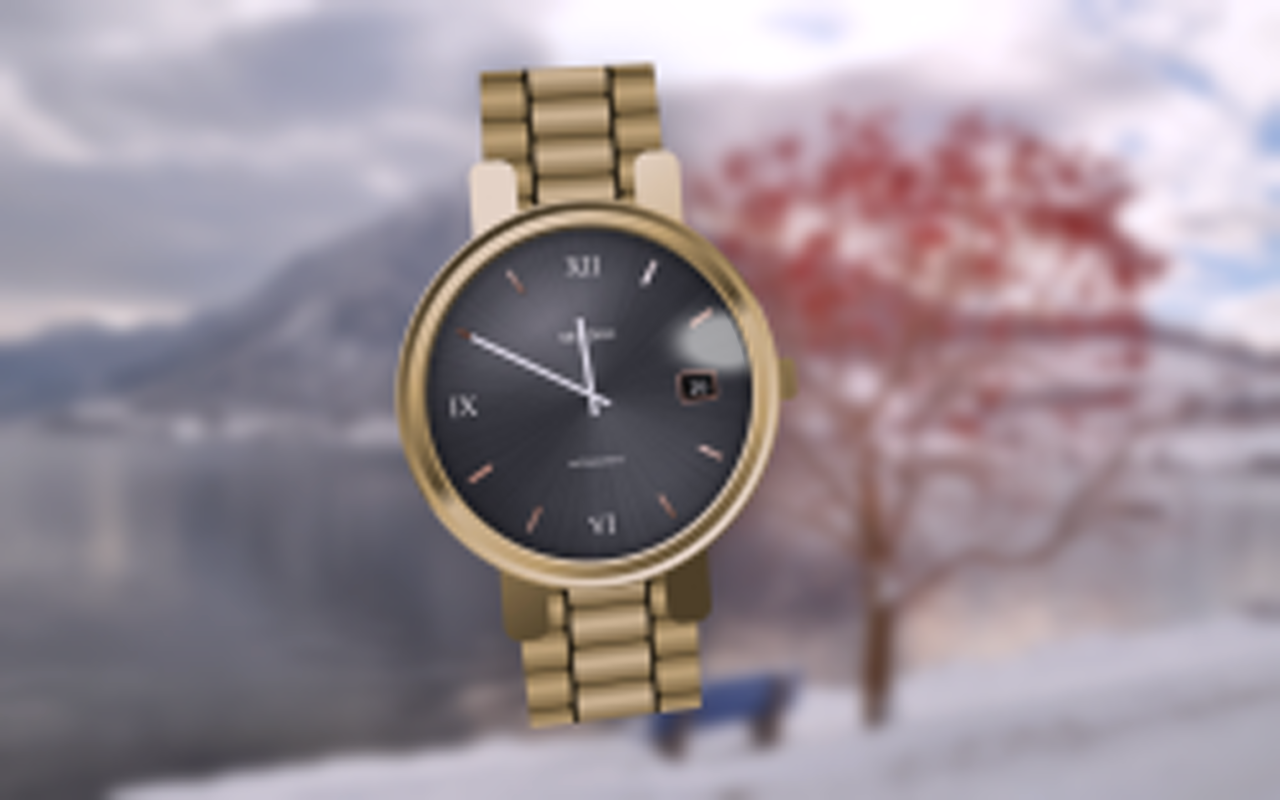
11:50
